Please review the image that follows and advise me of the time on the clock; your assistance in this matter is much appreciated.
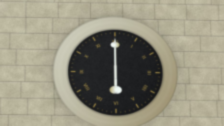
6:00
